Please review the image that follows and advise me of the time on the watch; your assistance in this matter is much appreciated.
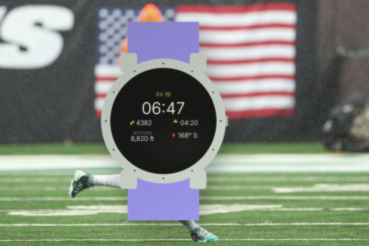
6:47
